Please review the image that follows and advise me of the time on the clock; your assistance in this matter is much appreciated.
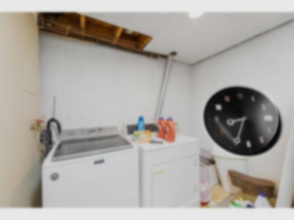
8:34
